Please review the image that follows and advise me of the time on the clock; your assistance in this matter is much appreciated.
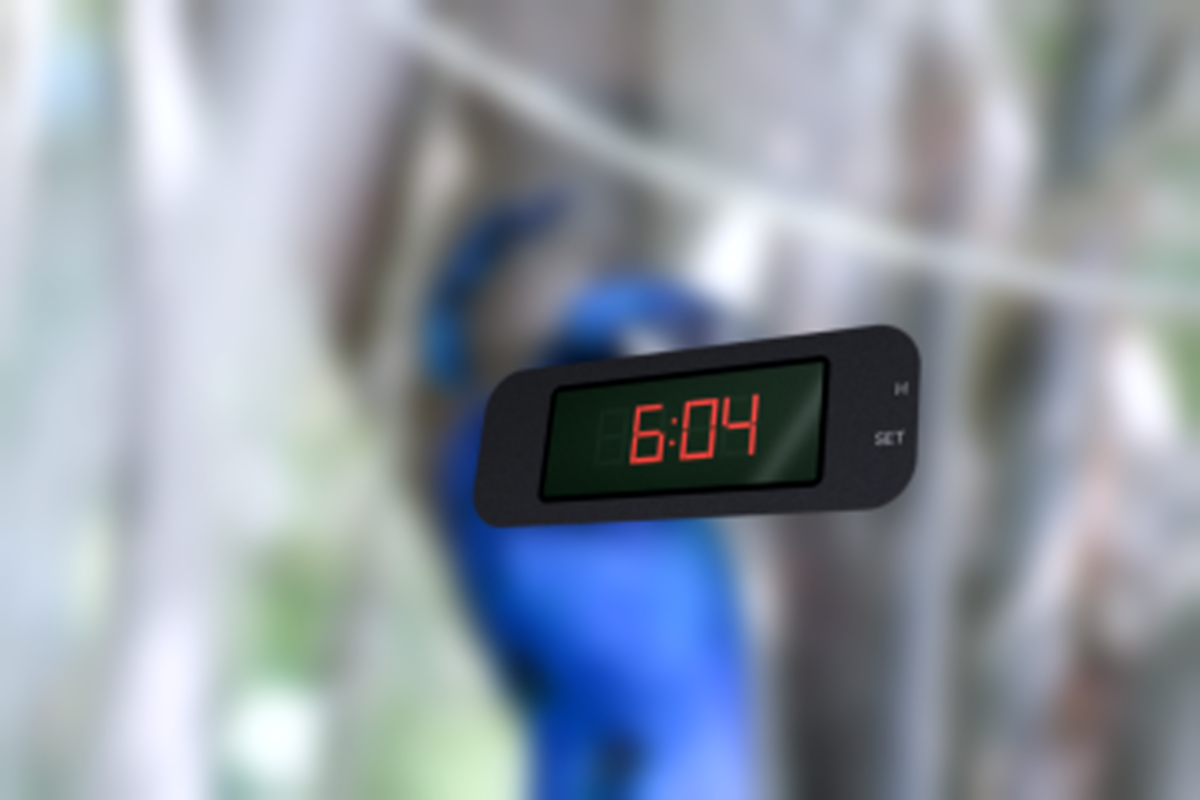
6:04
